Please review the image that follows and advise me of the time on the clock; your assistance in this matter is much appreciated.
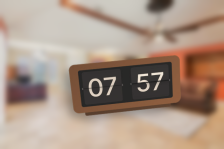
7:57
